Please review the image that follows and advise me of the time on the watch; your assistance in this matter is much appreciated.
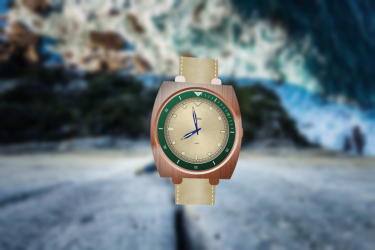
7:58
